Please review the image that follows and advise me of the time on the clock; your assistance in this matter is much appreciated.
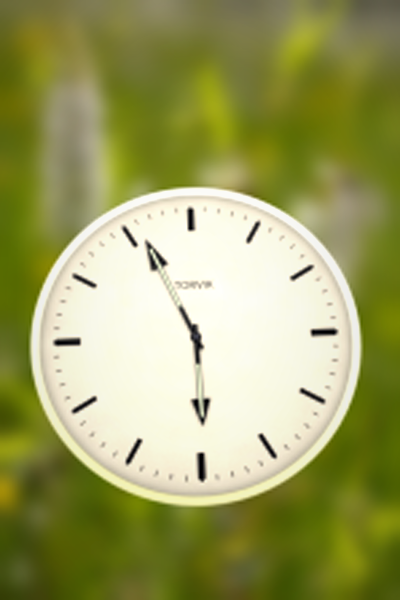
5:56
